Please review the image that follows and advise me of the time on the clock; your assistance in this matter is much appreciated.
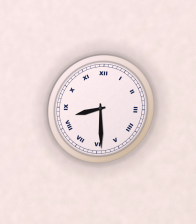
8:29
